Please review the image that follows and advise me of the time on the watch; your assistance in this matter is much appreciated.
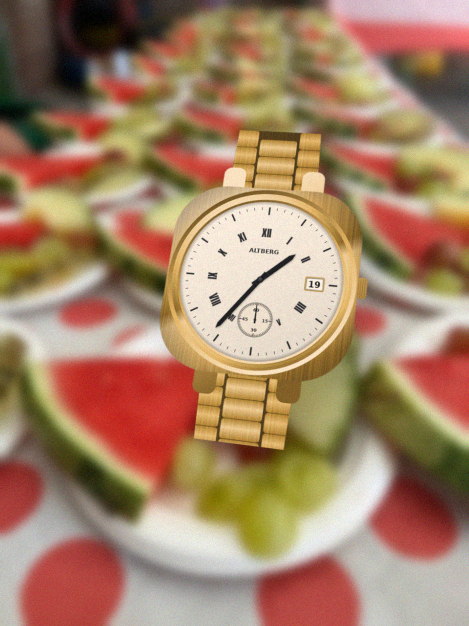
1:36
